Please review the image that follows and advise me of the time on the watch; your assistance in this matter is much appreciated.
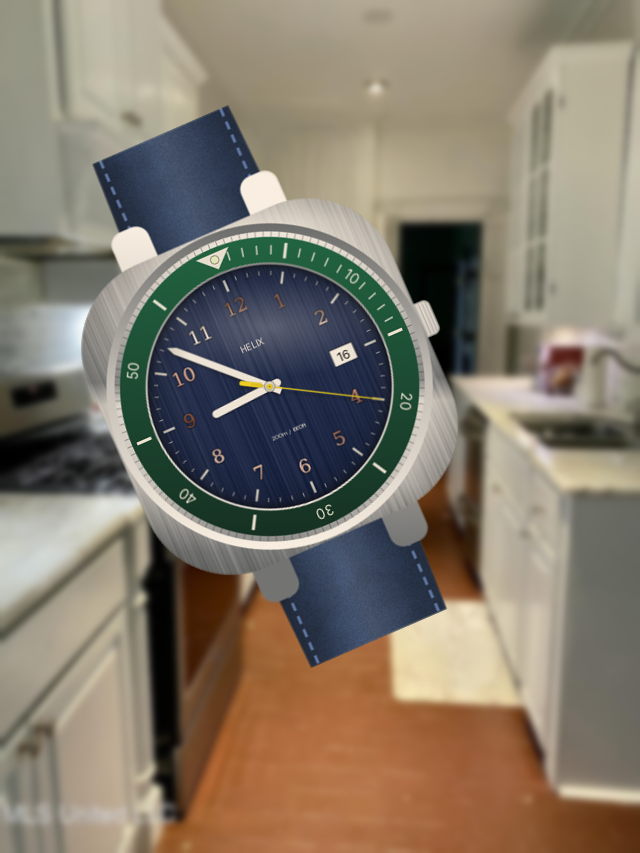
8:52:20
